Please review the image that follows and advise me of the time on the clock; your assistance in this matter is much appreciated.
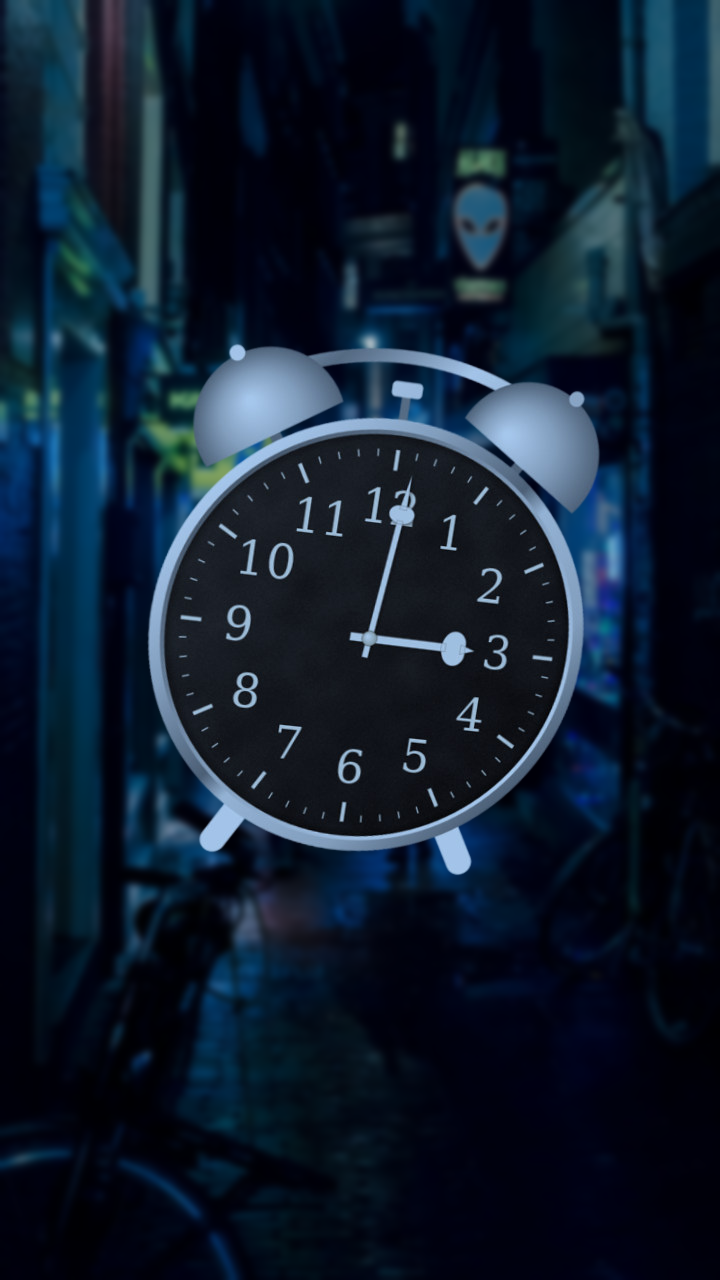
3:01
